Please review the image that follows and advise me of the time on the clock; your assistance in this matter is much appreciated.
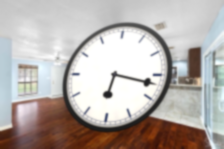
6:17
